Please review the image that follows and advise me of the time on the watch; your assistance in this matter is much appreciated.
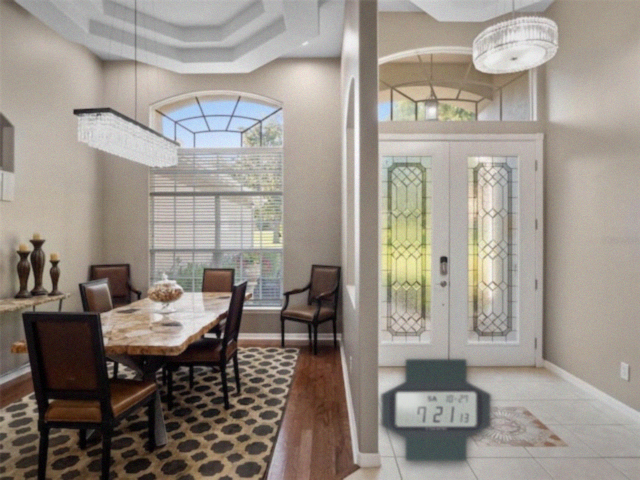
7:21
